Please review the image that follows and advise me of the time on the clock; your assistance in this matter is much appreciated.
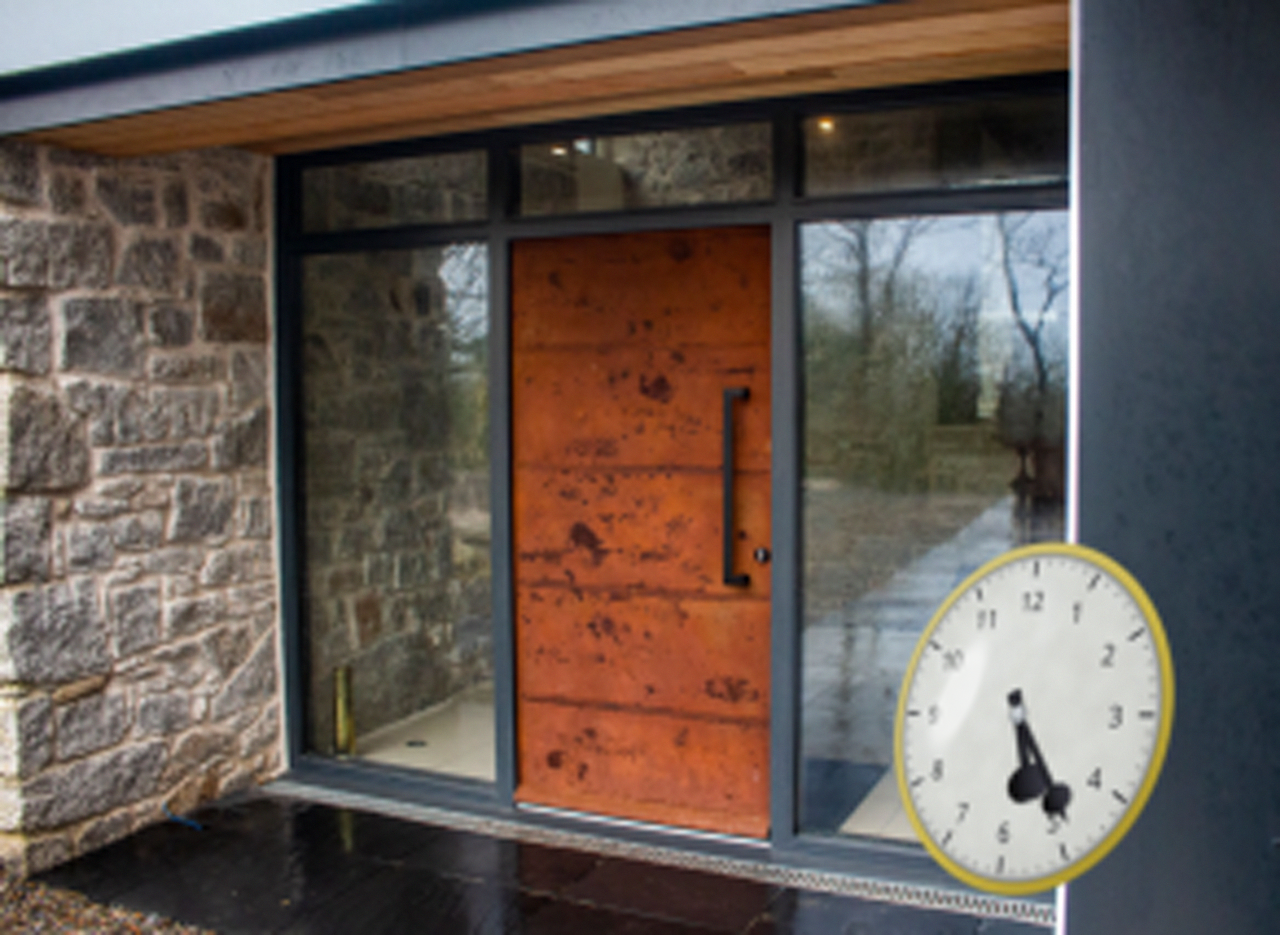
5:24
